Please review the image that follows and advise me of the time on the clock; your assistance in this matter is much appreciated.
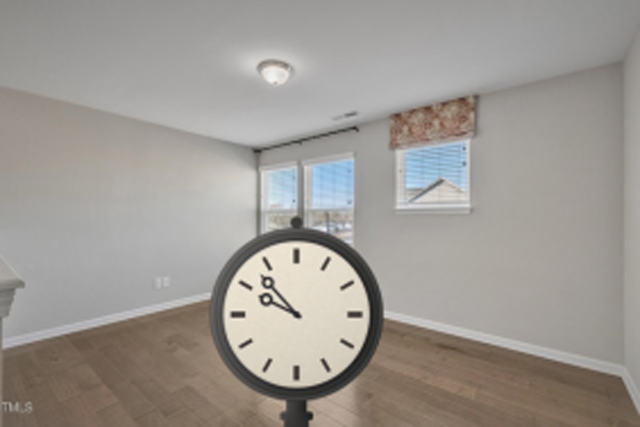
9:53
